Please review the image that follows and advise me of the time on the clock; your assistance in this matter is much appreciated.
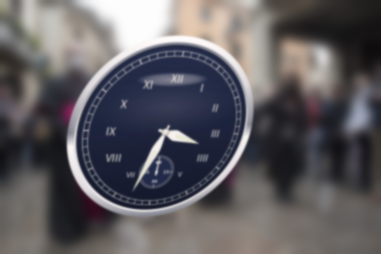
3:33
